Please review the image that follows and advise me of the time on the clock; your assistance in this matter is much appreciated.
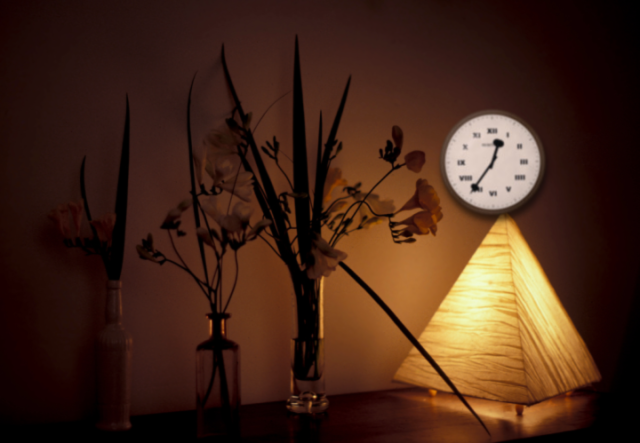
12:36
